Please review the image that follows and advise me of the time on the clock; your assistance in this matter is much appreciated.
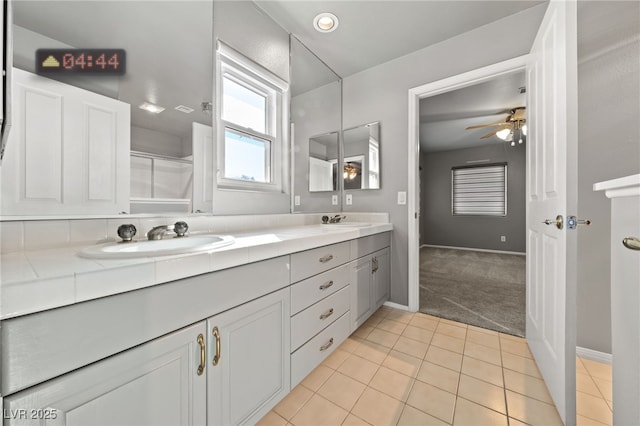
4:44
